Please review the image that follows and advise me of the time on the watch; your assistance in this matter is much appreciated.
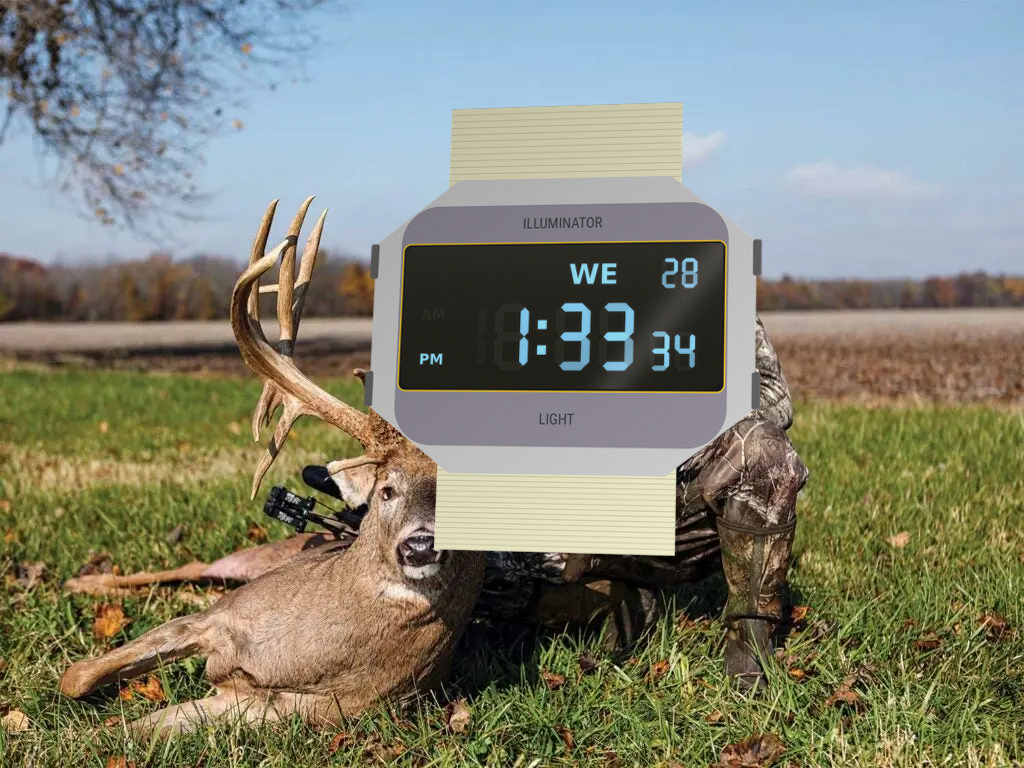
1:33:34
